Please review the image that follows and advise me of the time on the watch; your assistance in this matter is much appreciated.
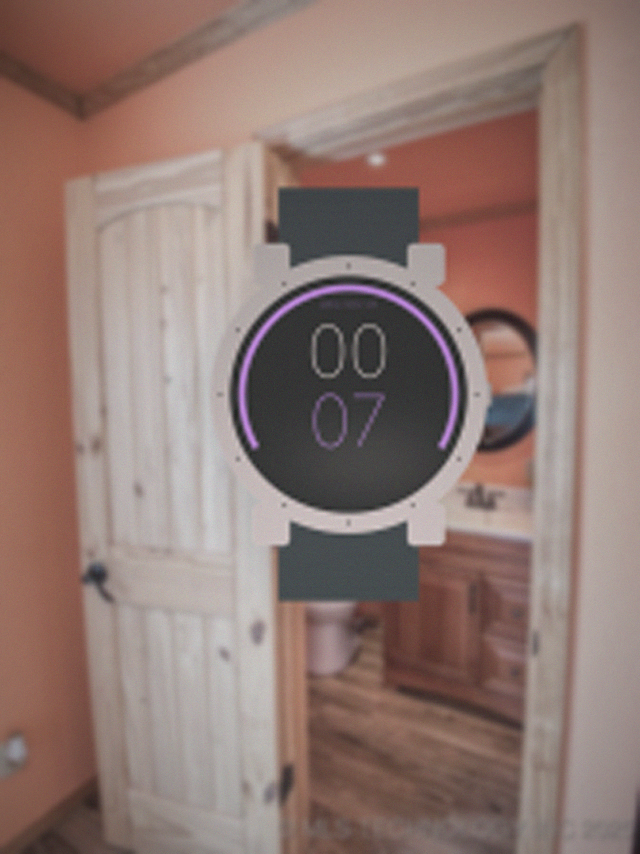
0:07
